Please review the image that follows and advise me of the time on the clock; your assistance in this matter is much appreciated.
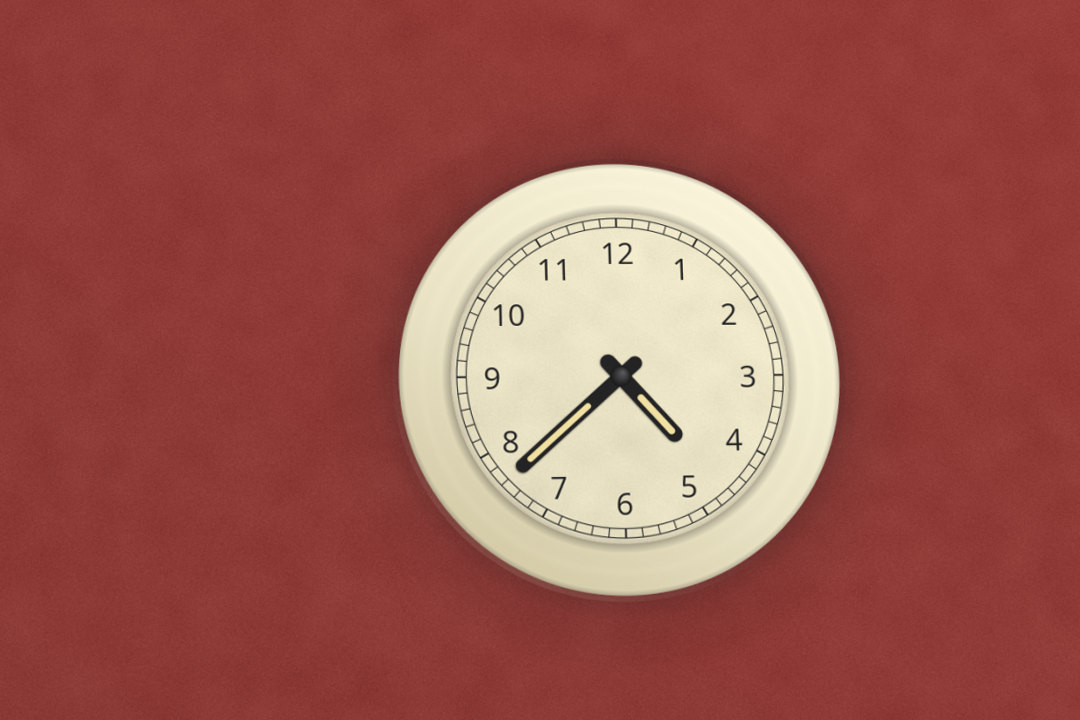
4:38
